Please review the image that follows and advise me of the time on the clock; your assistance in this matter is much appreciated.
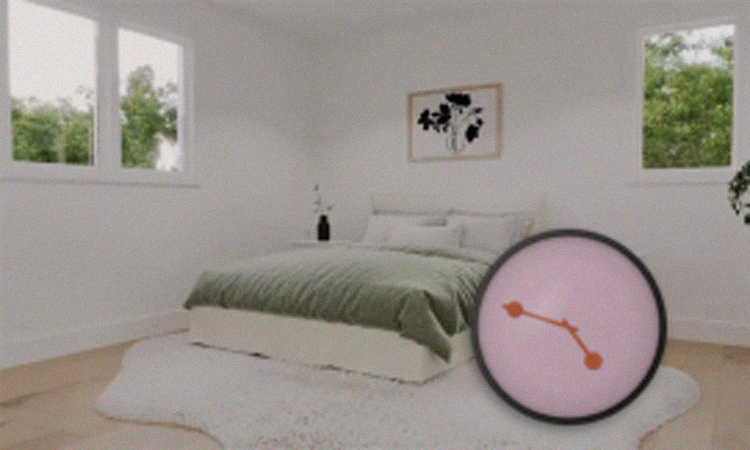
4:48
